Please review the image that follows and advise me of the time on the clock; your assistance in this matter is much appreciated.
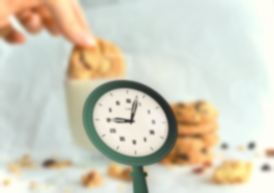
9:03
